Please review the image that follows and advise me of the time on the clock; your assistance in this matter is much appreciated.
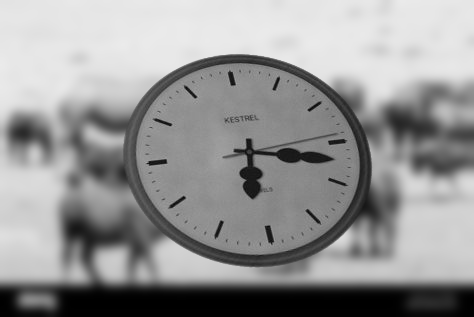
6:17:14
